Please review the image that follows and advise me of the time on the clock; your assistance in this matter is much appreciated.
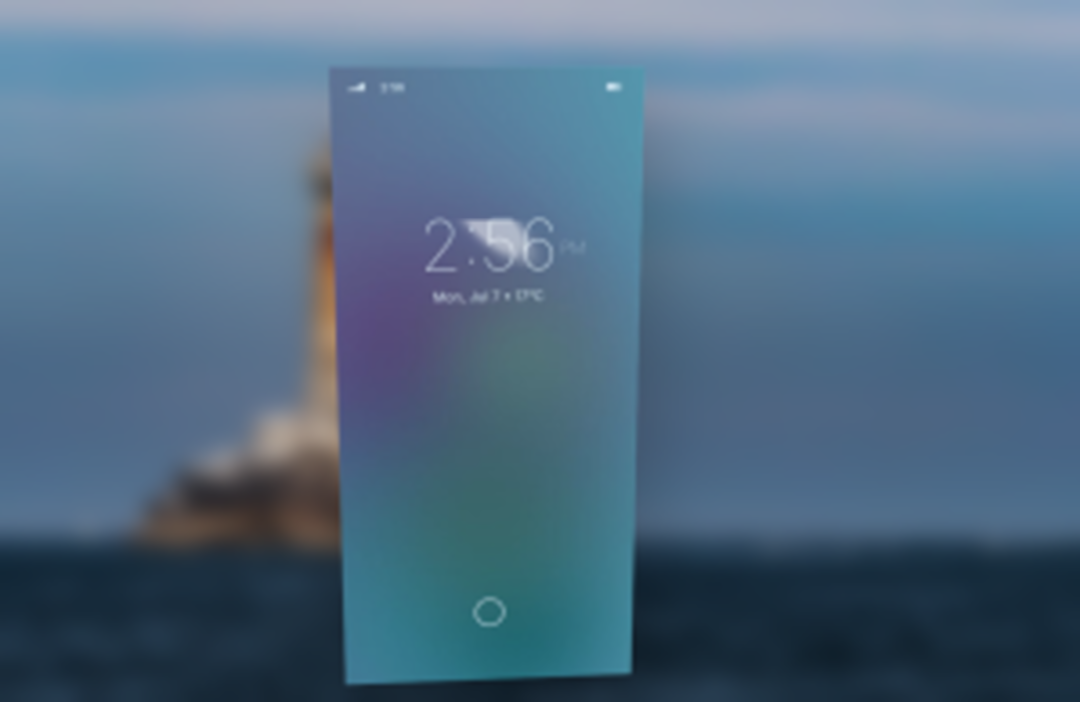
2:56
